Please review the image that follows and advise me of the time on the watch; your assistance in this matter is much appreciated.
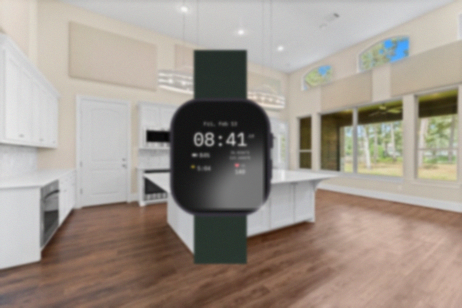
8:41
